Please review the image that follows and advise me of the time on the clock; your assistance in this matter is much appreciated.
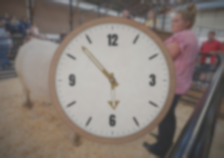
5:53
